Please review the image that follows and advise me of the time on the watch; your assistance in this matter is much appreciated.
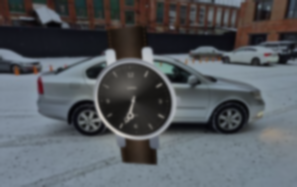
6:34
